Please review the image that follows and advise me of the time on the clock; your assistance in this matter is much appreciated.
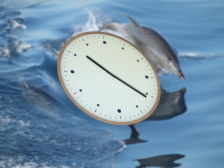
10:21
